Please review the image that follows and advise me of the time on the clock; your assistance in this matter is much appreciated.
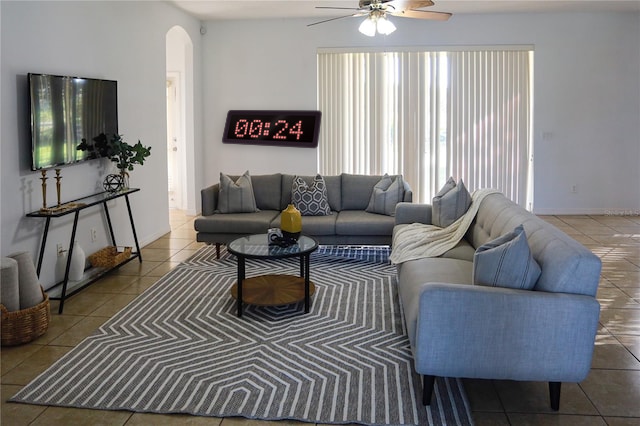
0:24
